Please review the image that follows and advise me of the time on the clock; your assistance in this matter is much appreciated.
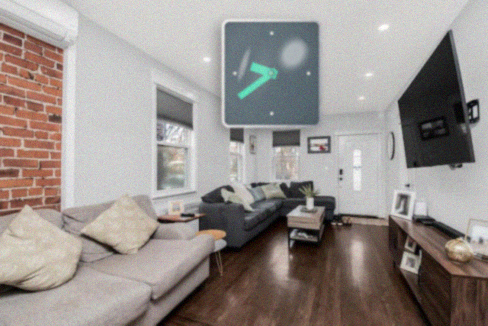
9:39
